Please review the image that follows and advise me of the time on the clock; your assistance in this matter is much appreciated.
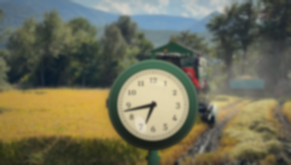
6:43
